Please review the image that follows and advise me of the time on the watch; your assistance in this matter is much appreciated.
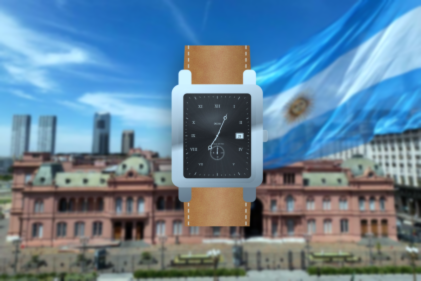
7:04
